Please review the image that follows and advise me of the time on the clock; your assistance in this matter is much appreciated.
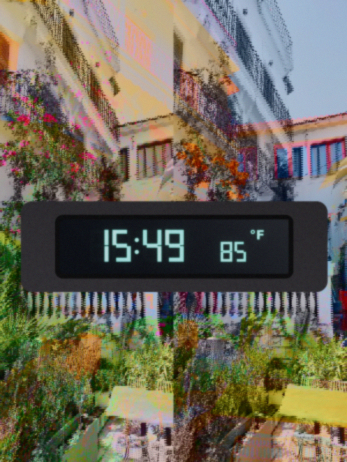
15:49
